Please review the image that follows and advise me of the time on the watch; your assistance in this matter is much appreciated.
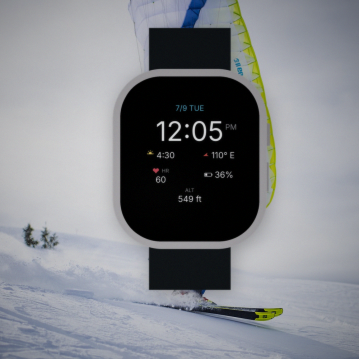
12:05
